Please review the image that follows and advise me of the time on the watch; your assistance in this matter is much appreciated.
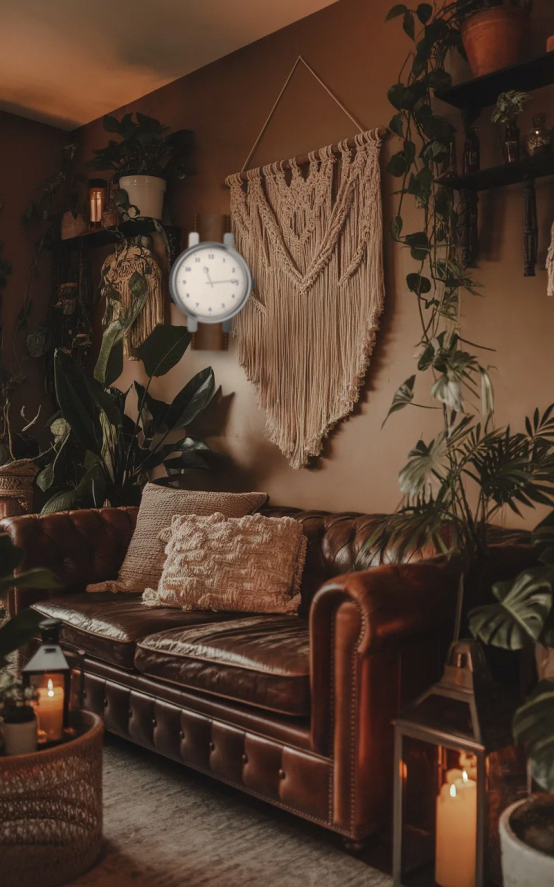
11:14
